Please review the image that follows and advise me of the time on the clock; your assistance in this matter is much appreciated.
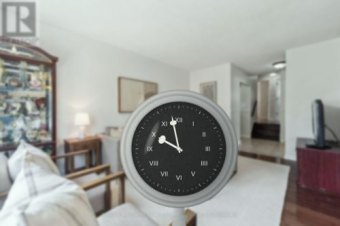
9:58
